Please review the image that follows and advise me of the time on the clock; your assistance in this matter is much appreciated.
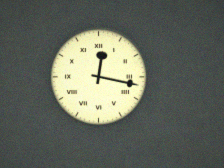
12:17
